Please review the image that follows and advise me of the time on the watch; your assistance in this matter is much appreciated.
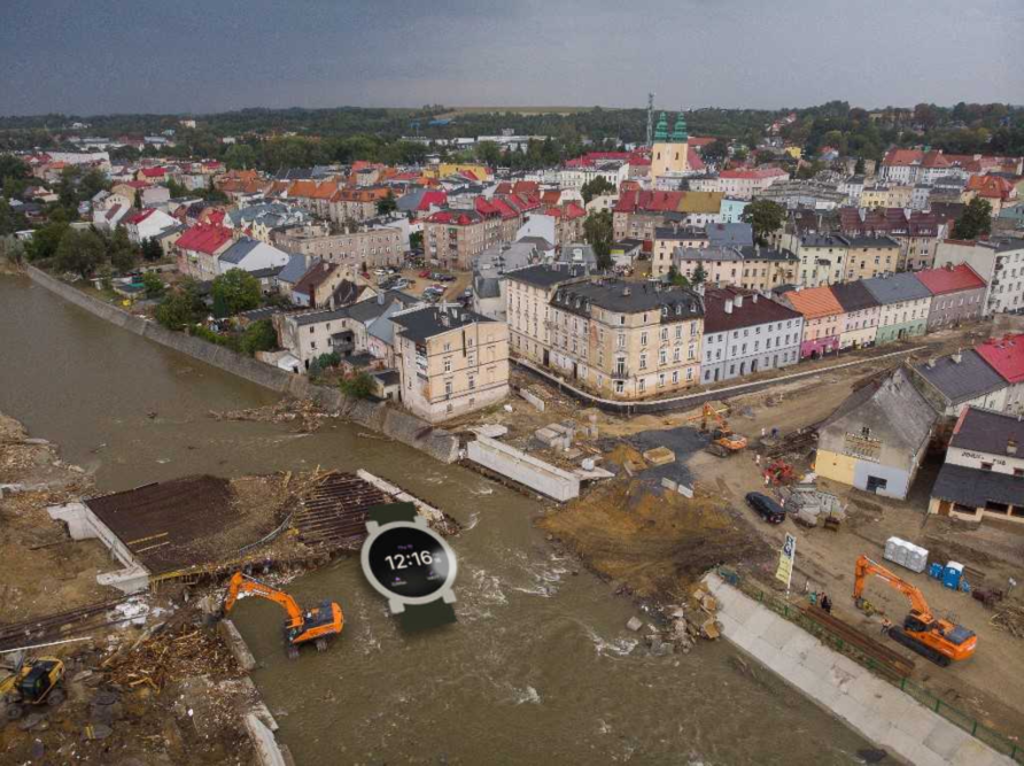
12:16
